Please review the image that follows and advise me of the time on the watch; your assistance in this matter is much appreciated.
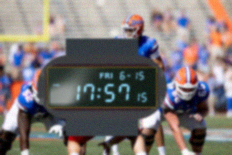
17:57
